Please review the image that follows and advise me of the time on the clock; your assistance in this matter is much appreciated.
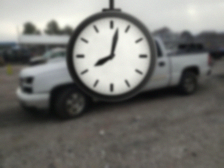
8:02
